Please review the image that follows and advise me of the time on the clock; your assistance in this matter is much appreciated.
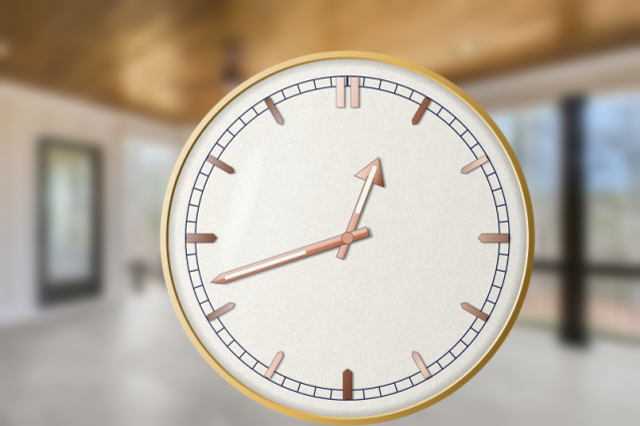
12:42
